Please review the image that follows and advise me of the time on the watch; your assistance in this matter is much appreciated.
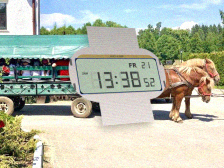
13:38:52
